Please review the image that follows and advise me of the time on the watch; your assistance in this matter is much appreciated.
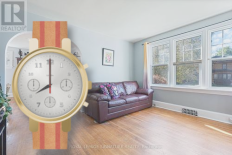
8:00
